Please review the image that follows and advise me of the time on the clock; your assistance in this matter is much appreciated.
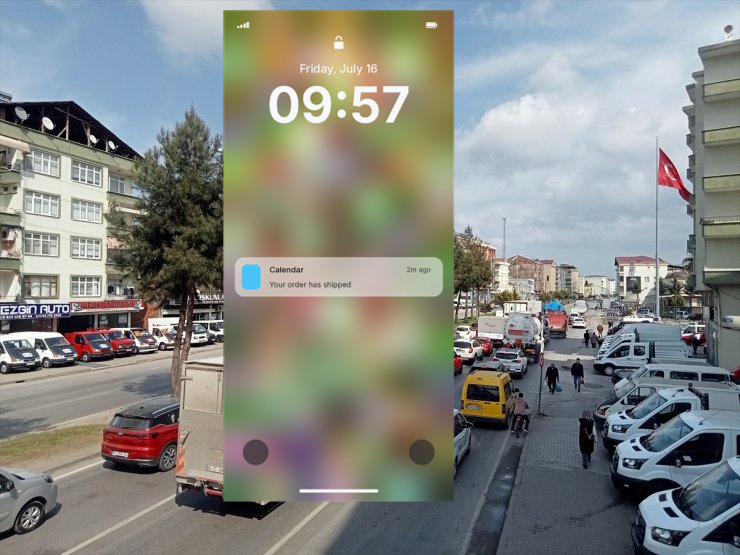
9:57
